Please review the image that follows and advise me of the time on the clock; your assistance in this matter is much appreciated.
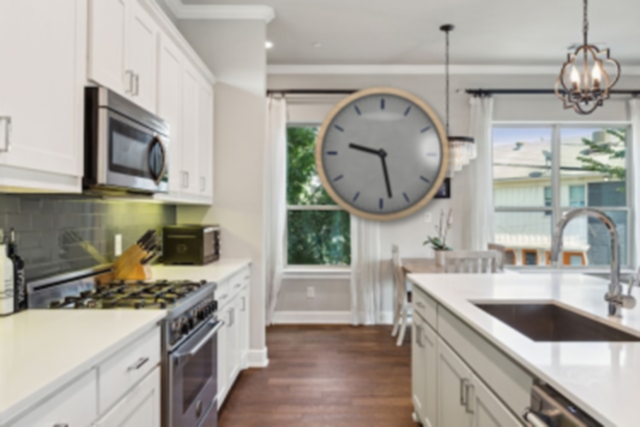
9:28
